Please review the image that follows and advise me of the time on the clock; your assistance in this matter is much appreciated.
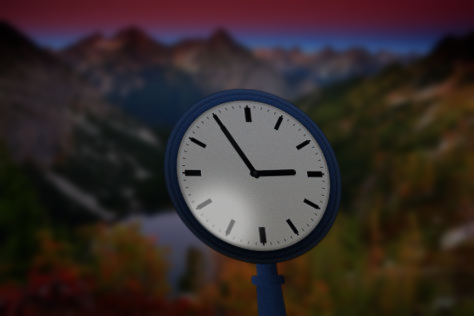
2:55
